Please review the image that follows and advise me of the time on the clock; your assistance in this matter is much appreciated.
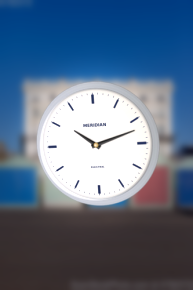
10:12
